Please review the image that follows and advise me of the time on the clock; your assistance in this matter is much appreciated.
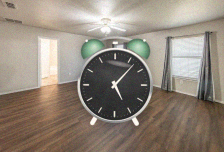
5:07
